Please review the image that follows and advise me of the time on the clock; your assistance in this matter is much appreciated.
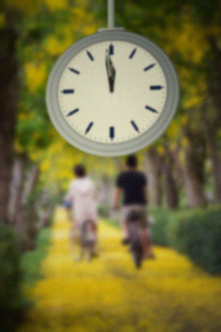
11:59
